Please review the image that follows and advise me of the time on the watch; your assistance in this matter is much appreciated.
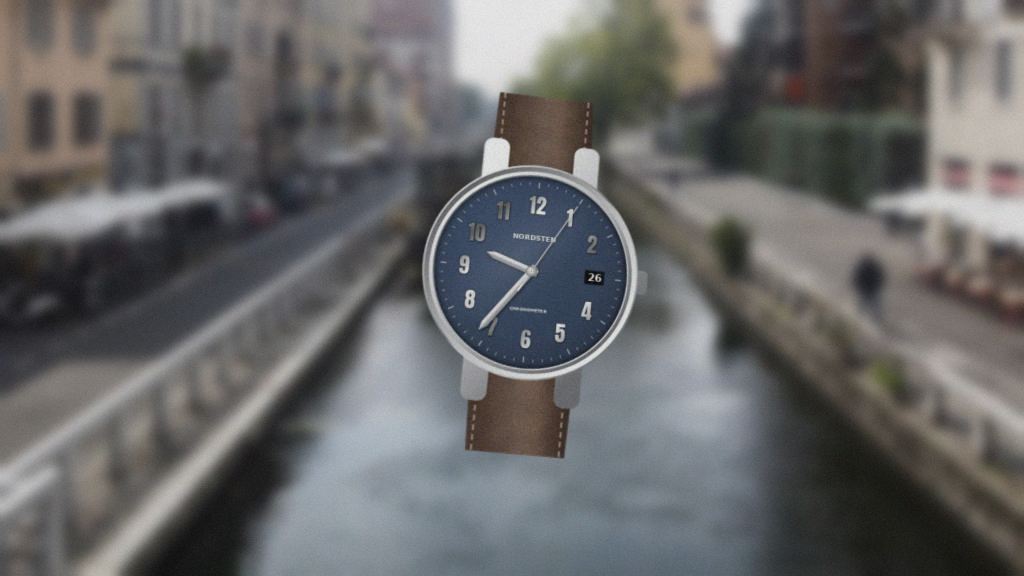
9:36:05
